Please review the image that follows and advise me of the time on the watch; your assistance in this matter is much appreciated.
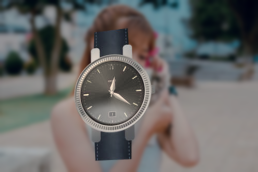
12:21
